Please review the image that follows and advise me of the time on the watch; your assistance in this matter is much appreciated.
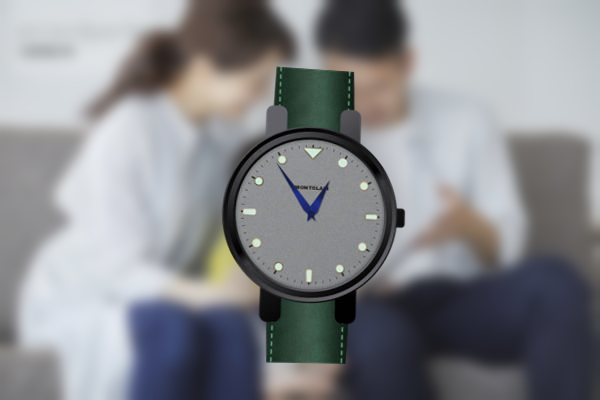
12:54
